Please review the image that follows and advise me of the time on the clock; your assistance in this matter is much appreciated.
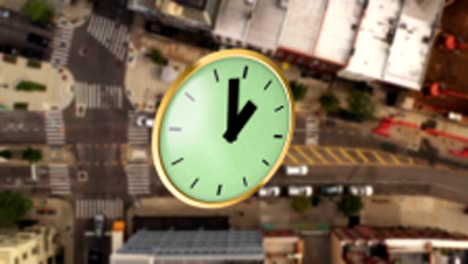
12:58
